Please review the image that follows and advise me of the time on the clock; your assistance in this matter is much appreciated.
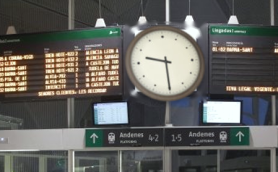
9:30
